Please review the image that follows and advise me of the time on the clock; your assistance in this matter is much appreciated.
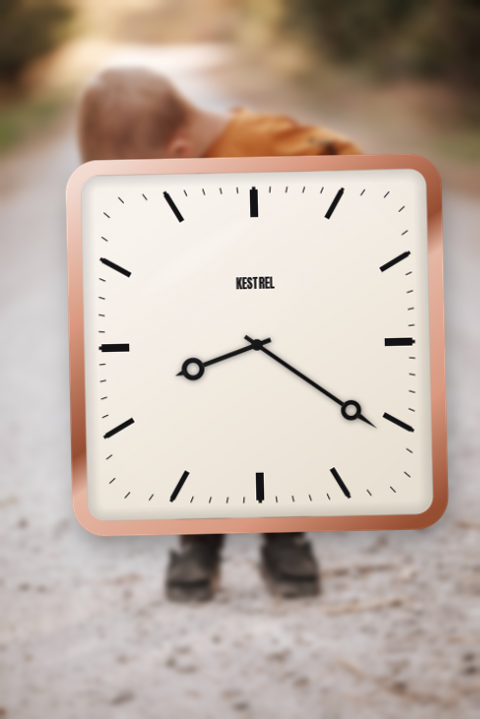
8:21
